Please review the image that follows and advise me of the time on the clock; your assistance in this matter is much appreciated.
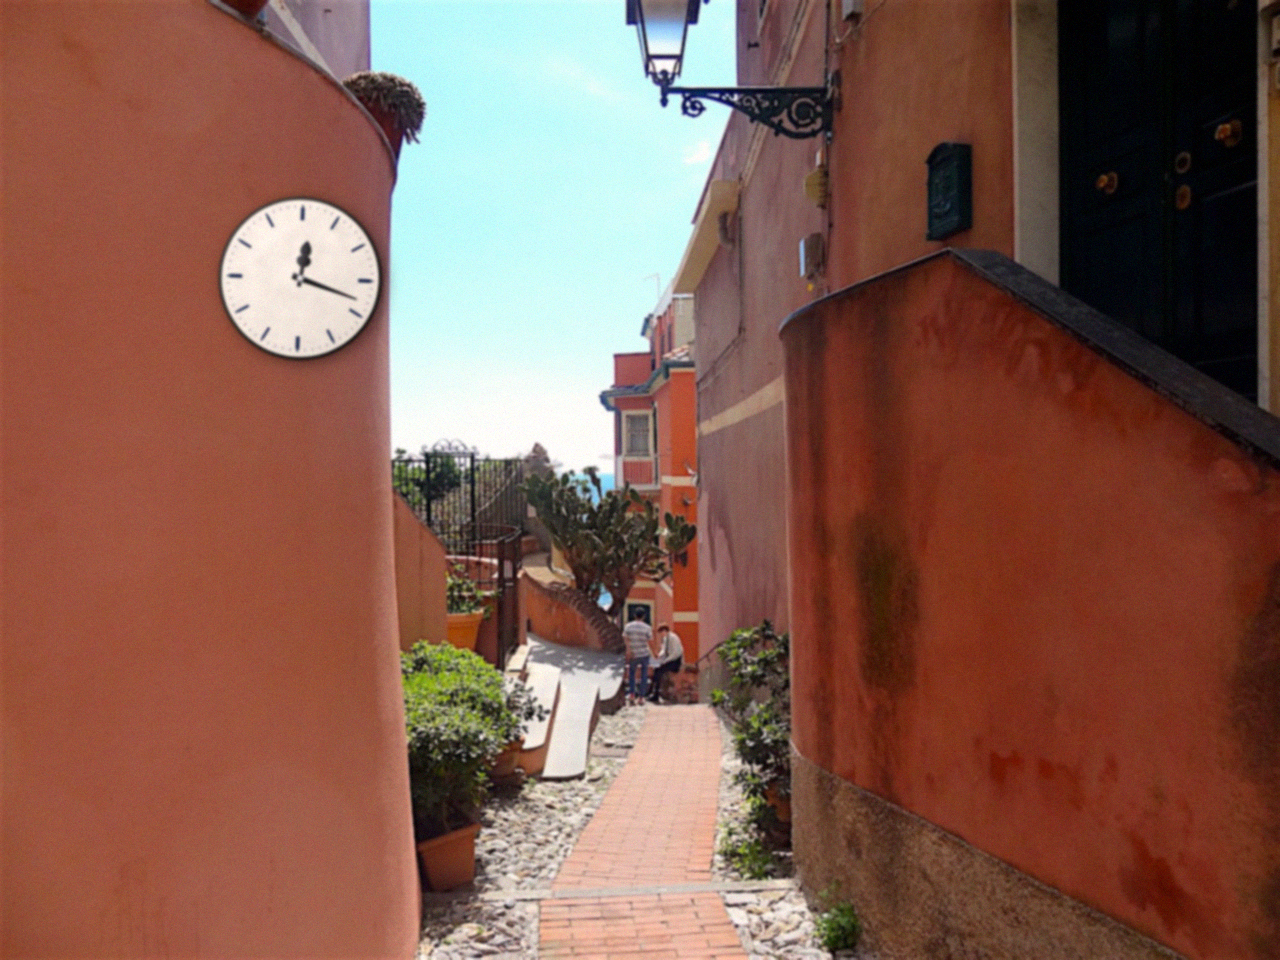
12:18
